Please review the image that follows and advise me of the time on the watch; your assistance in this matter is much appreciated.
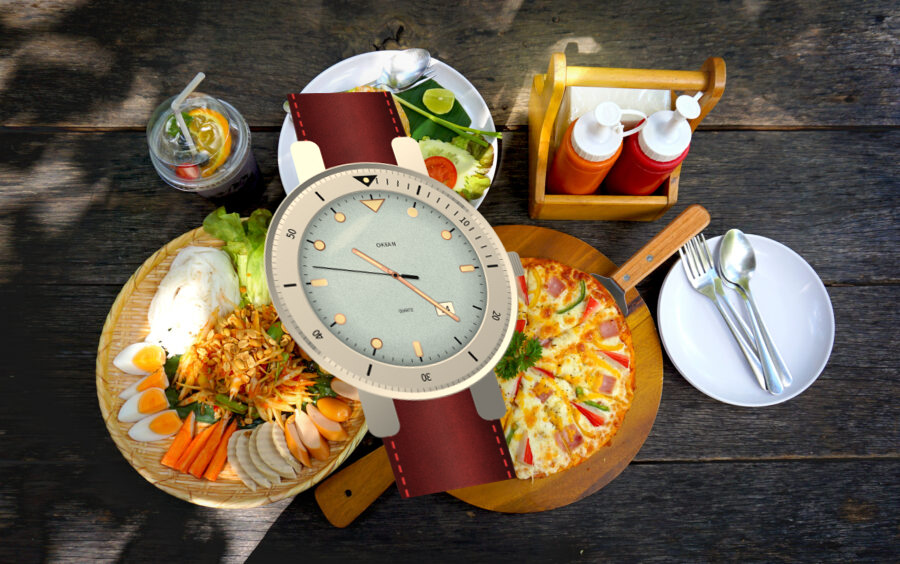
10:22:47
